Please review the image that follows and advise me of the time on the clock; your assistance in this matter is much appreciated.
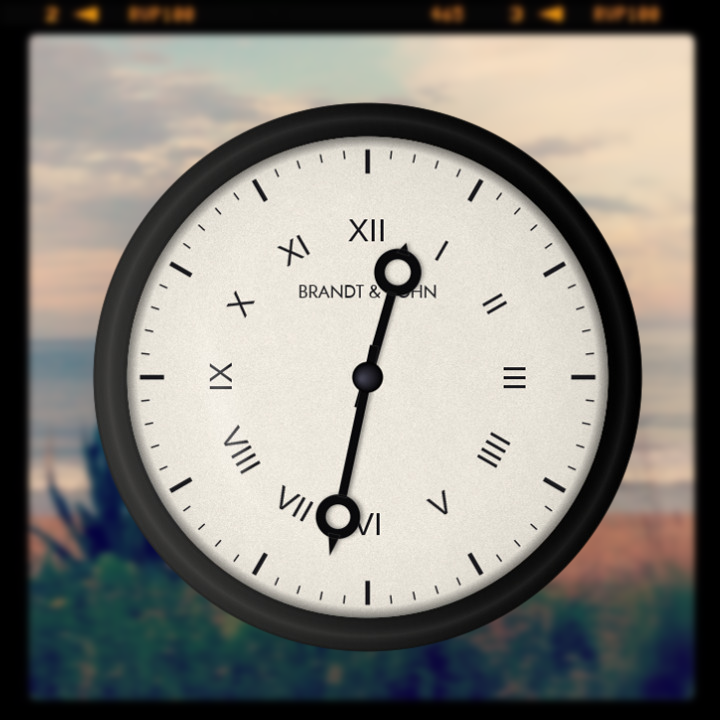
12:32
